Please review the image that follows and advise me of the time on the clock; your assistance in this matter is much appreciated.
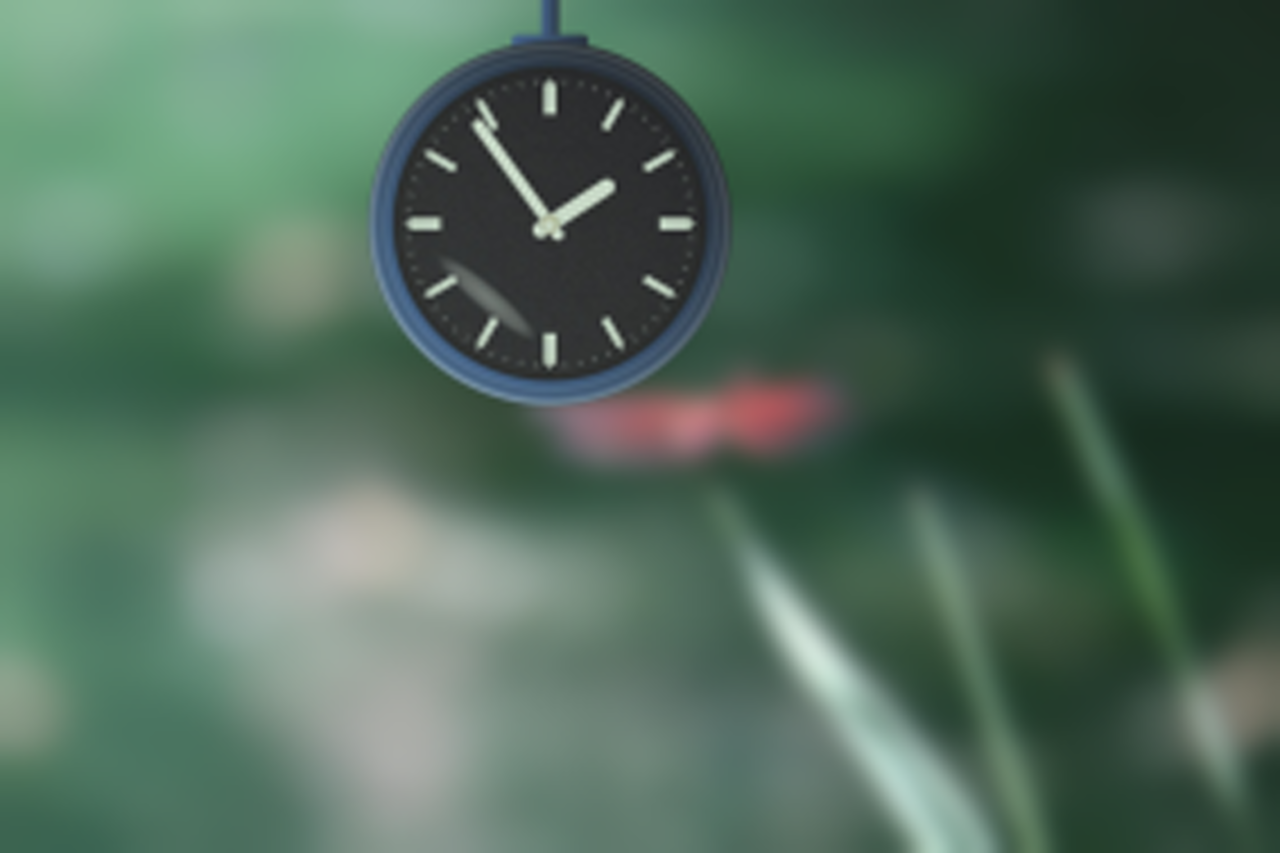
1:54
